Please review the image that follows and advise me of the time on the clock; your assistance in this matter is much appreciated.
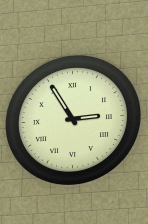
2:55
